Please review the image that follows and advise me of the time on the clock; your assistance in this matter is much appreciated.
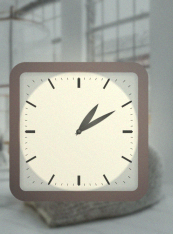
1:10
